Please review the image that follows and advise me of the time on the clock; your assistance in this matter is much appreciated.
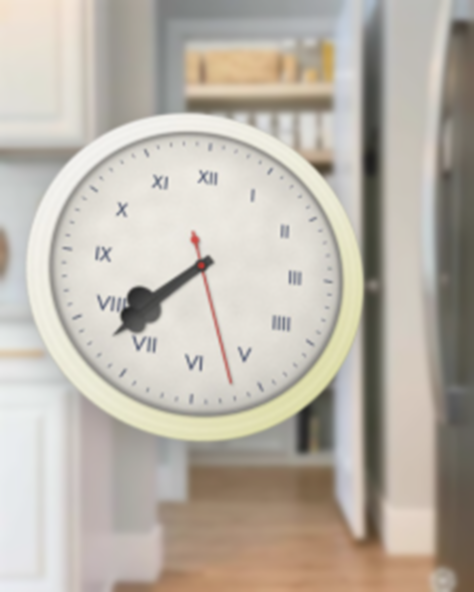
7:37:27
